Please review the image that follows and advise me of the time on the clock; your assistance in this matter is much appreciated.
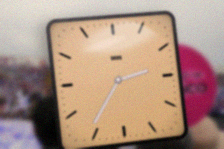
2:36
